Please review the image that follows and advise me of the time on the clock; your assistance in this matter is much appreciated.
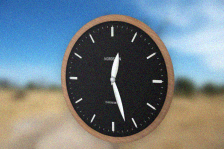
12:27
